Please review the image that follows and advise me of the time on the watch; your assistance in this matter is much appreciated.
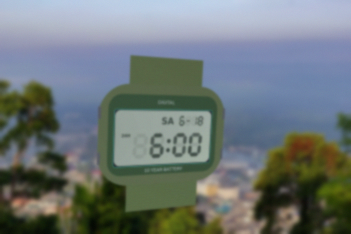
6:00
